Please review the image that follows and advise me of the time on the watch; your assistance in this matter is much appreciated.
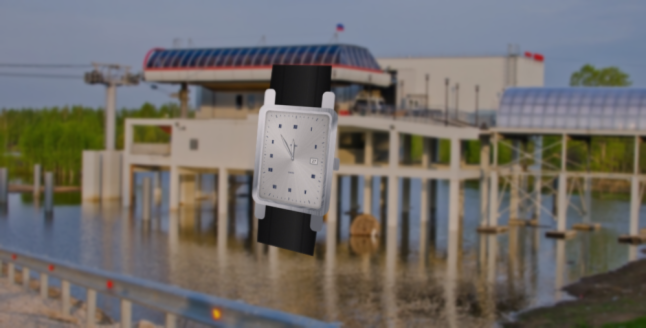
11:54
